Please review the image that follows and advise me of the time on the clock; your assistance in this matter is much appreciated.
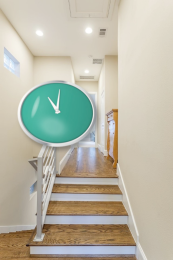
11:01
